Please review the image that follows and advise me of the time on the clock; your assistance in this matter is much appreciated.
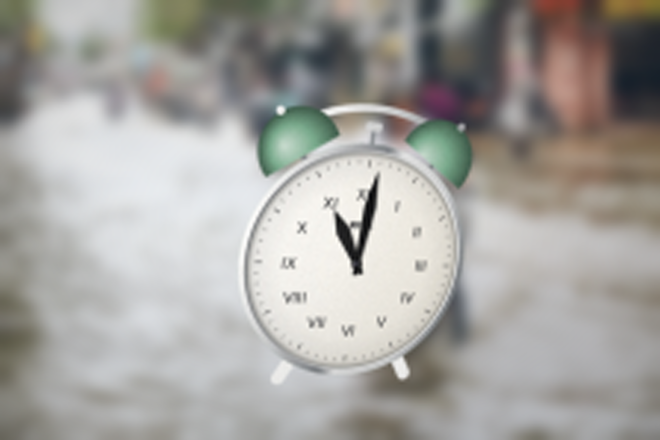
11:01
